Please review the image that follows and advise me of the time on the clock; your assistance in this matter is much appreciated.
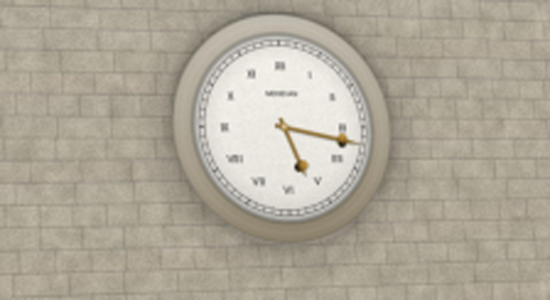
5:17
